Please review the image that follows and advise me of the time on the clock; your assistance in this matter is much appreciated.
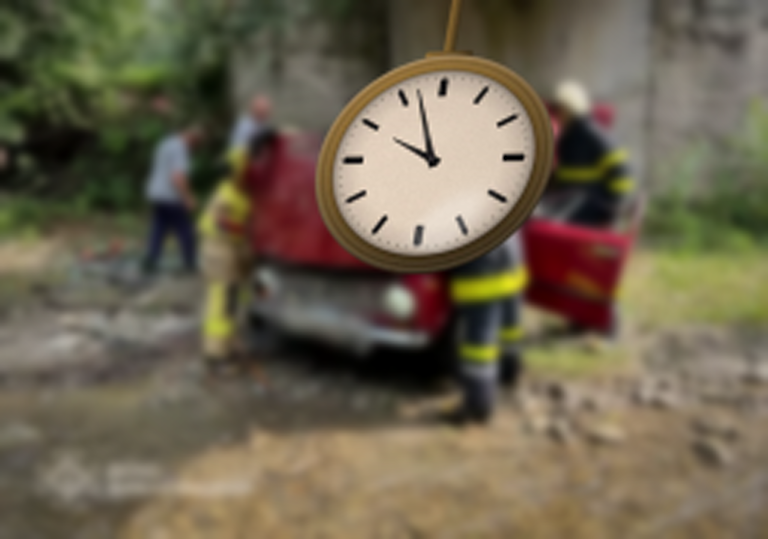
9:57
